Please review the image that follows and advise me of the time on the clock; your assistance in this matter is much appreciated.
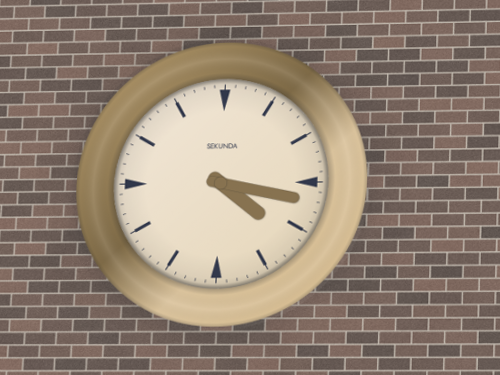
4:17
